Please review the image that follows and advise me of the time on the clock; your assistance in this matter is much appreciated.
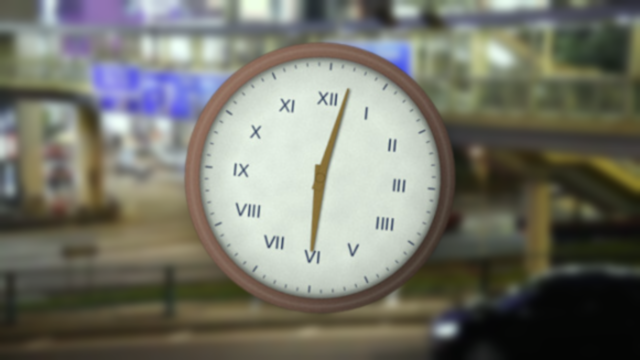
6:02
